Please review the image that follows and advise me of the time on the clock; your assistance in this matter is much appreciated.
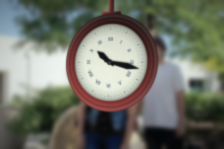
10:17
